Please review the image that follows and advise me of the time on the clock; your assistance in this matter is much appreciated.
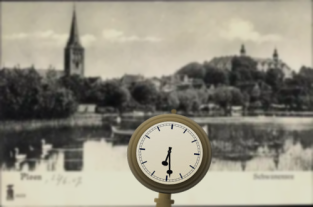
6:29
